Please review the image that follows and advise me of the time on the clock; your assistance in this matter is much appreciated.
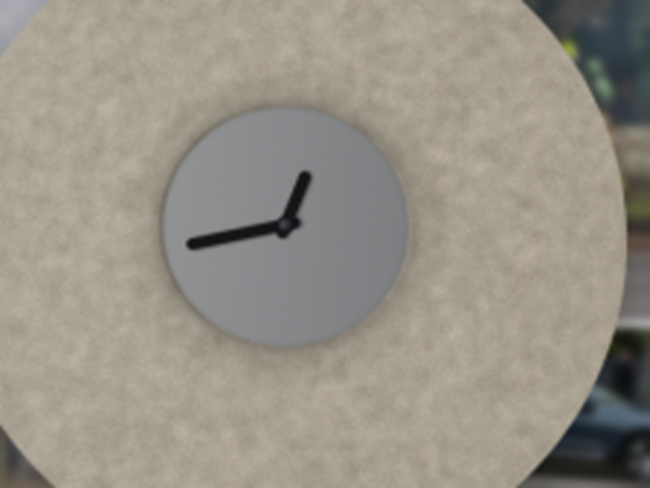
12:43
